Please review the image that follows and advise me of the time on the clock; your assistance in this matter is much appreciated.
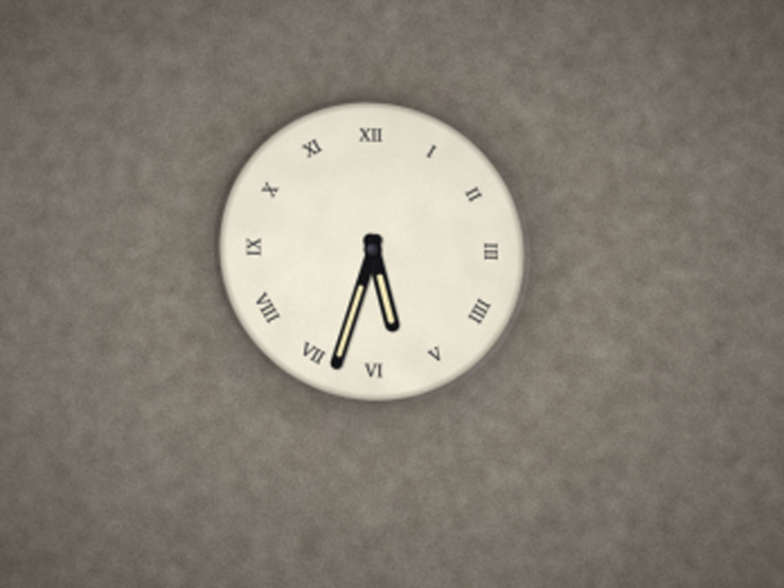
5:33
